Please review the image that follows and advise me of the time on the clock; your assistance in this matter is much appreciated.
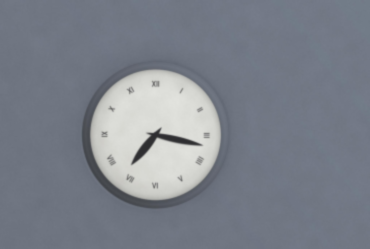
7:17
